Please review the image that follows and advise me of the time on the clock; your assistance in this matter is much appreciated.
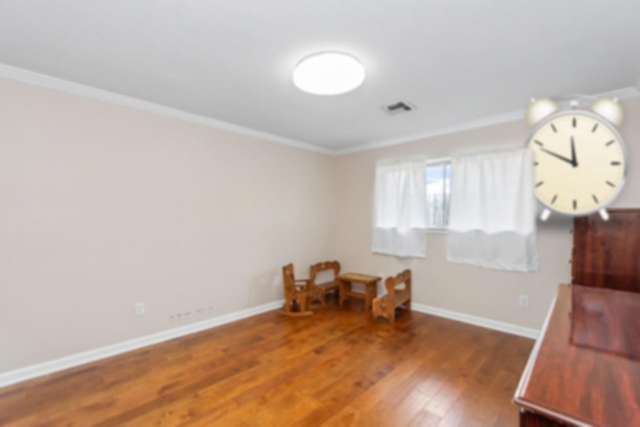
11:49
